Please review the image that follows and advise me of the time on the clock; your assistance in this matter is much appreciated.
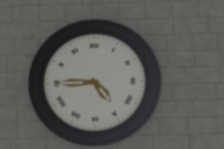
4:45
